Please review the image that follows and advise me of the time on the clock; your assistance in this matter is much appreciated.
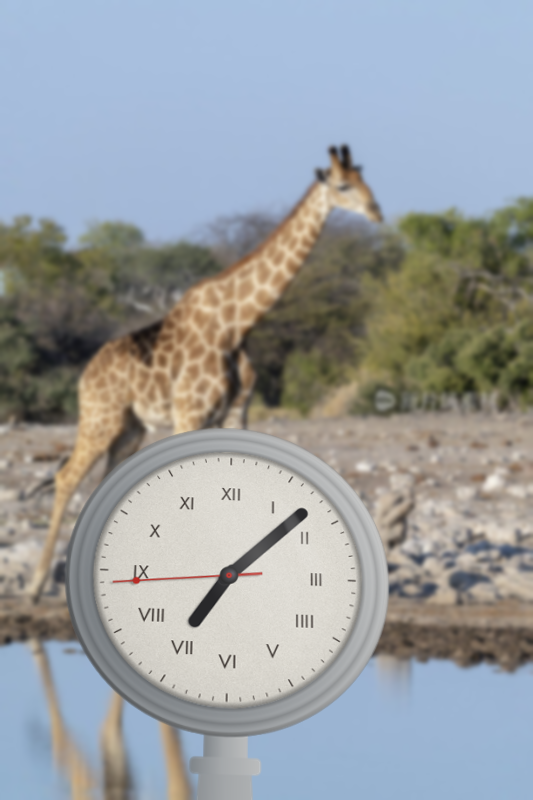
7:07:44
